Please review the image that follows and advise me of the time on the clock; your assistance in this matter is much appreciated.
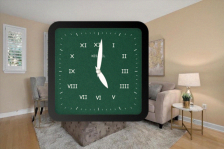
5:01
